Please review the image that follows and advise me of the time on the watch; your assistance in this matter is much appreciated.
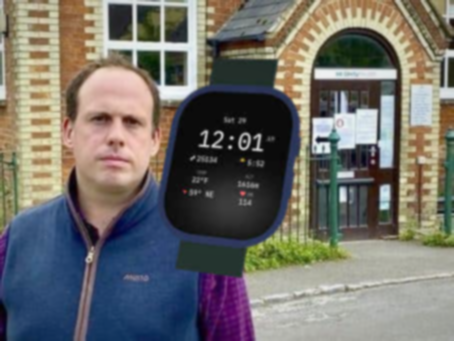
12:01
